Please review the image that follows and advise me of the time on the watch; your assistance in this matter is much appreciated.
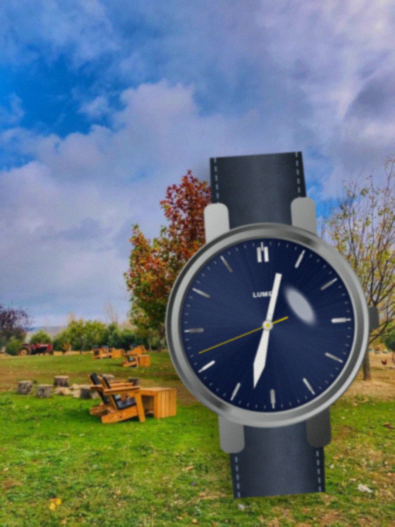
12:32:42
